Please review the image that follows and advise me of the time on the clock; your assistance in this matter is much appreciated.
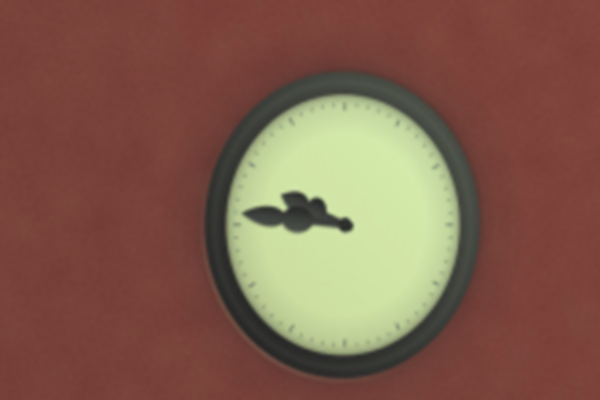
9:46
